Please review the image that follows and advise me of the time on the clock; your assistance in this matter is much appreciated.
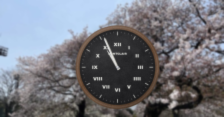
10:56
